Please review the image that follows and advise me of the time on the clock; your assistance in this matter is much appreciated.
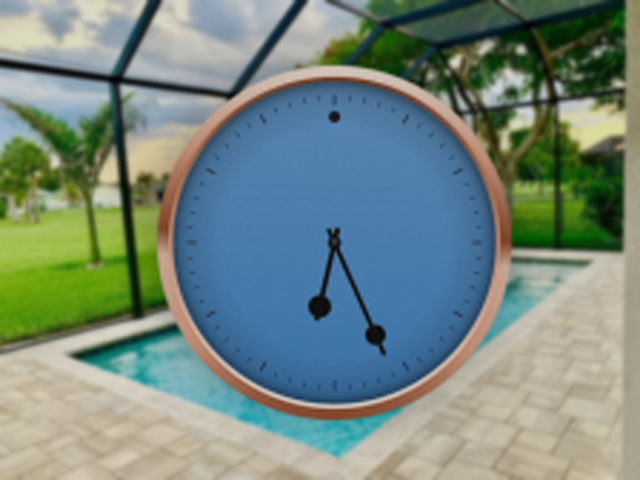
6:26
